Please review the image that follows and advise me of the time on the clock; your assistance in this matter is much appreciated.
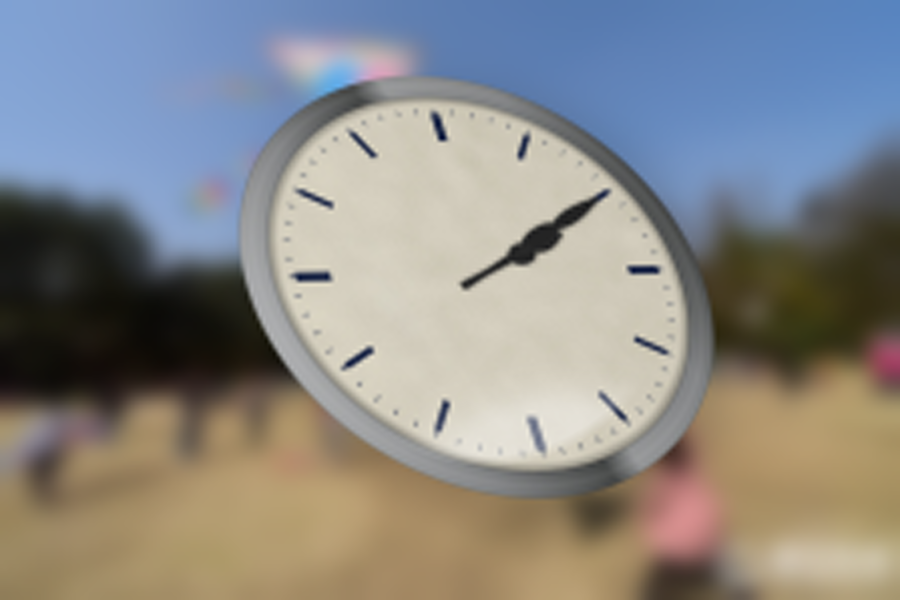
2:10
